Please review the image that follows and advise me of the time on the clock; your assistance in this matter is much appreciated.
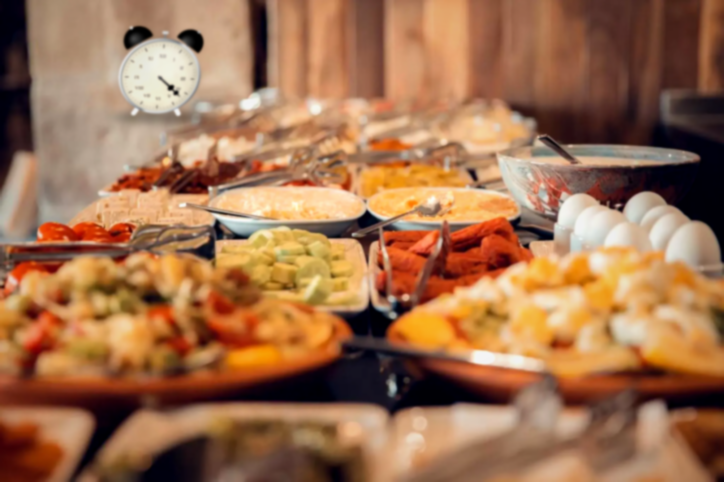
4:22
